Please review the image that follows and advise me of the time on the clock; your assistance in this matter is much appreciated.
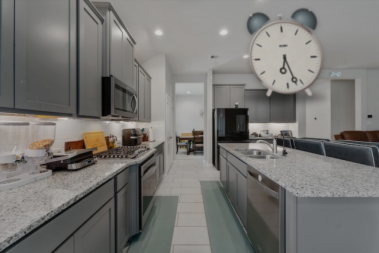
6:27
